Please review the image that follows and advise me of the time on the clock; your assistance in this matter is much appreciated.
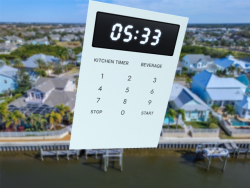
5:33
